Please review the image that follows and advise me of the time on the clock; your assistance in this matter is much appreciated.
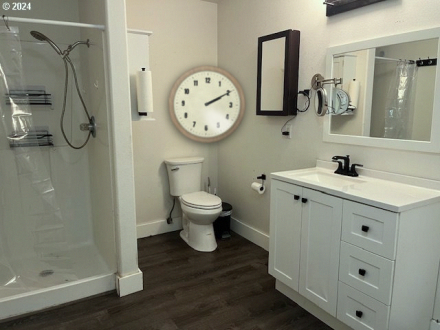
2:10
